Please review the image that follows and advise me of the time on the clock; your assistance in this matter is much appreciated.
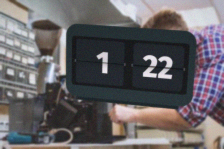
1:22
